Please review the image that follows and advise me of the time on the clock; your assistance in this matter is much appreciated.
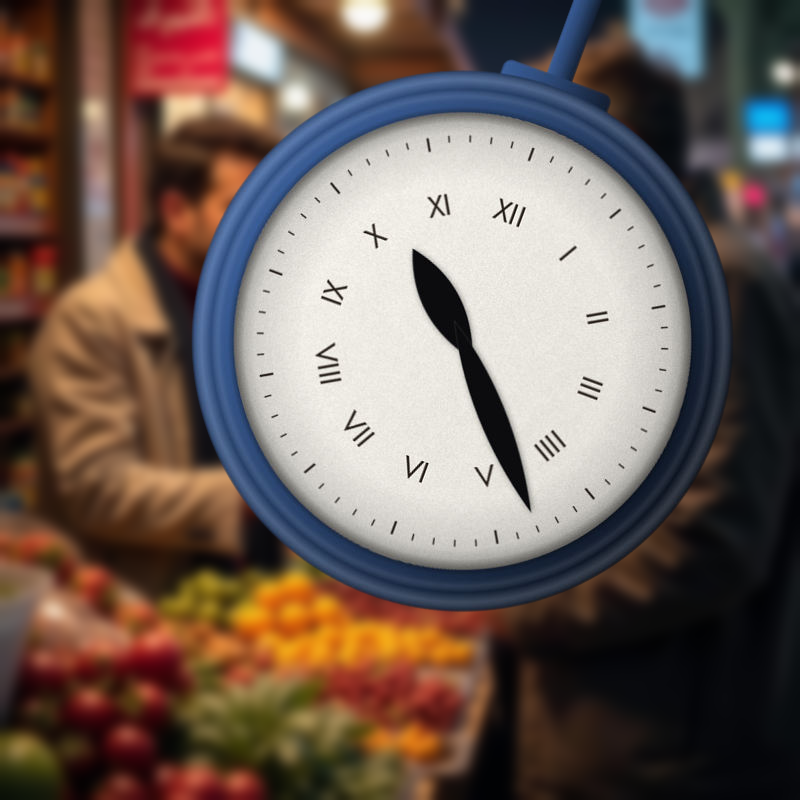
10:23
